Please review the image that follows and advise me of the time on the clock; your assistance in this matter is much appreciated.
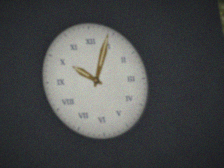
10:04
